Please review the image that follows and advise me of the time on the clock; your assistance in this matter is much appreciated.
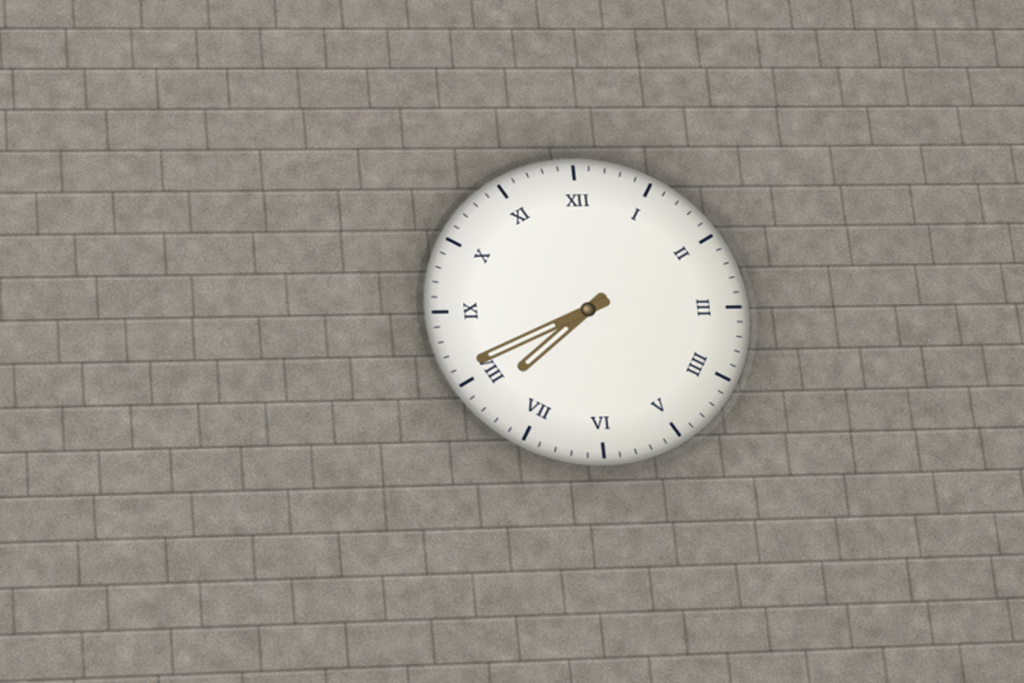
7:41
